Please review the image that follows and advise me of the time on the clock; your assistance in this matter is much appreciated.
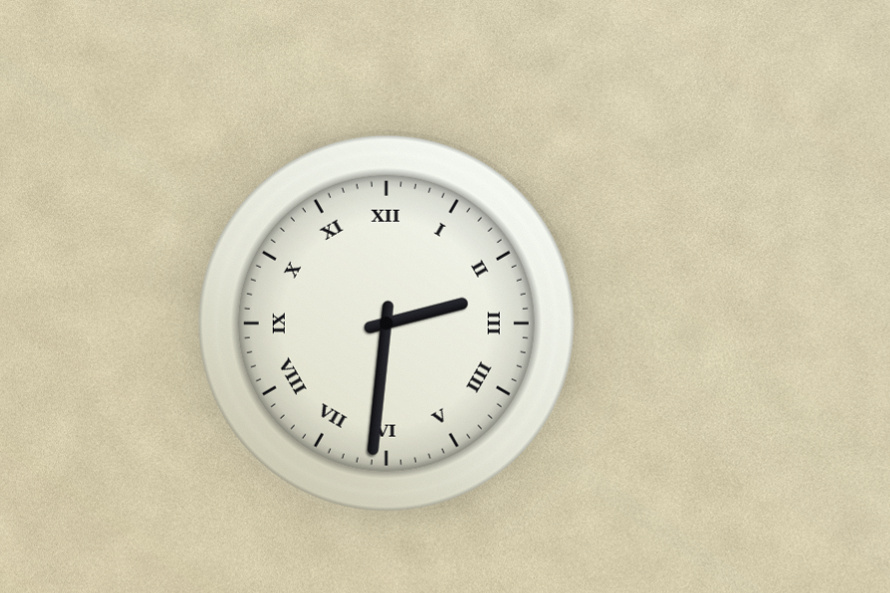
2:31
